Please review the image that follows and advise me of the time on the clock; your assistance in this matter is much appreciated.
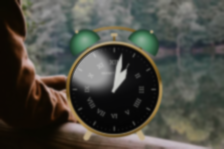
1:02
